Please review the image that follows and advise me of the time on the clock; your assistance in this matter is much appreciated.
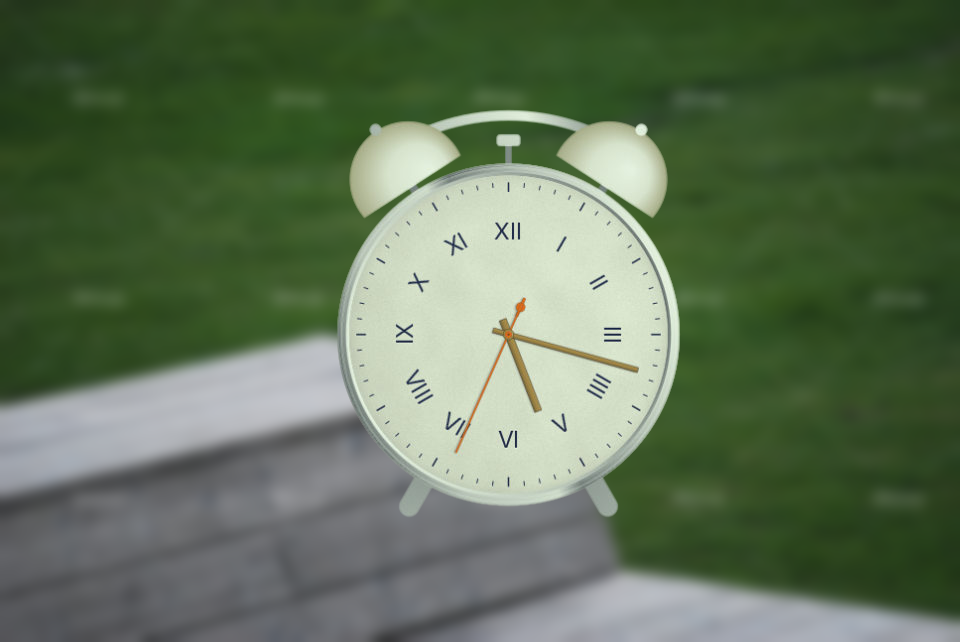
5:17:34
